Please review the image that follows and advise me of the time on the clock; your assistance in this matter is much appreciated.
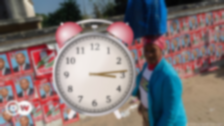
3:14
